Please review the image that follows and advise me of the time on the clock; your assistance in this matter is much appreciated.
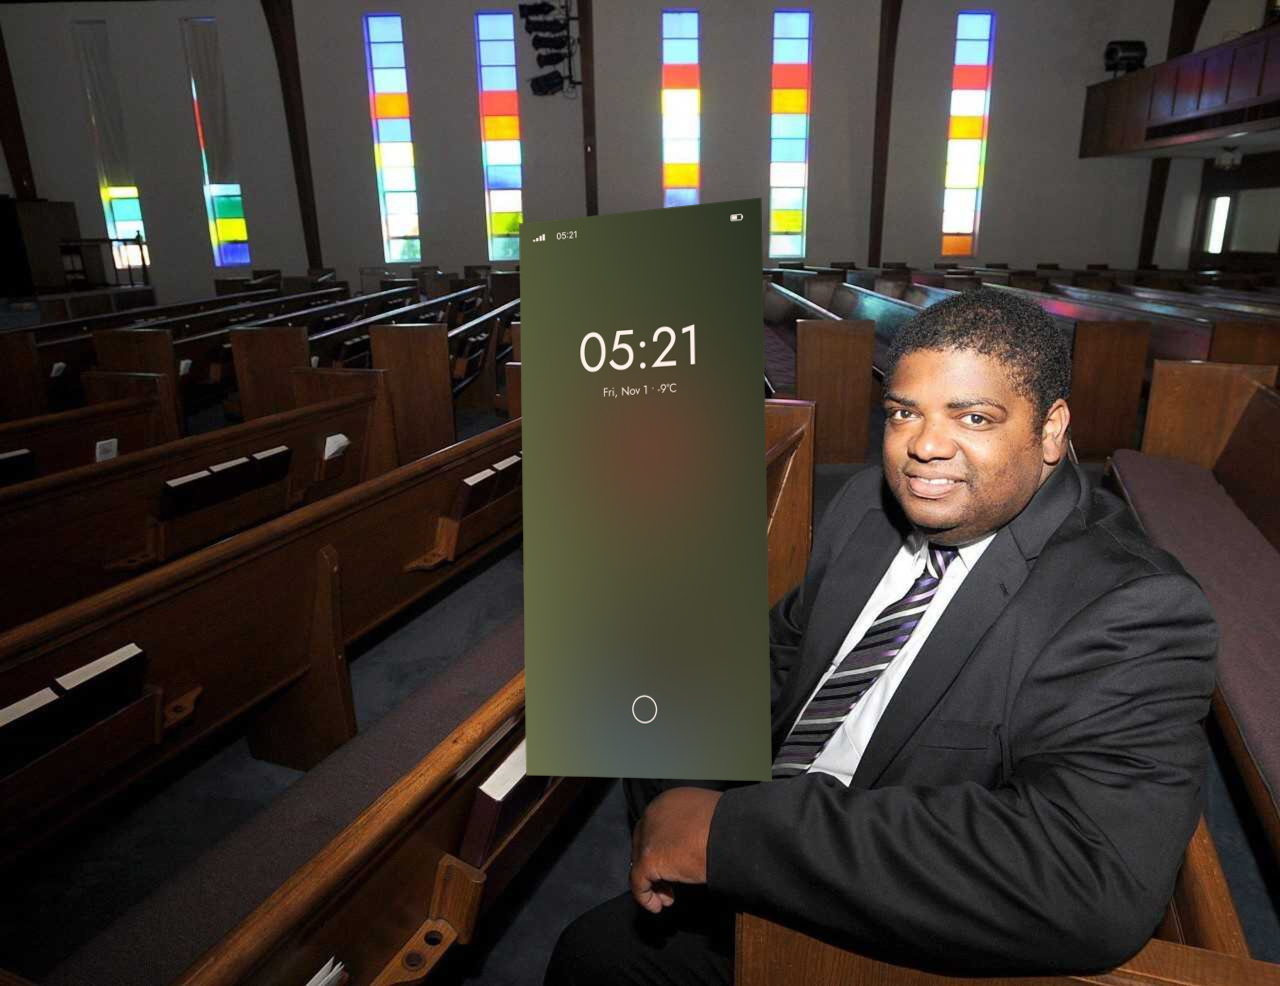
5:21
